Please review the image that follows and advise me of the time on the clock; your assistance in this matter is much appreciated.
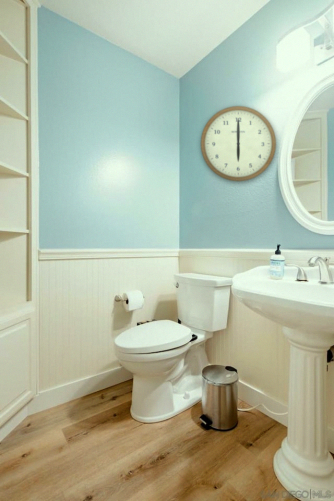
6:00
